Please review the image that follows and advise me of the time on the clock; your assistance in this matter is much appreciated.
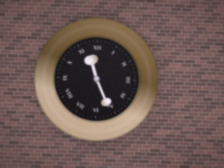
11:26
